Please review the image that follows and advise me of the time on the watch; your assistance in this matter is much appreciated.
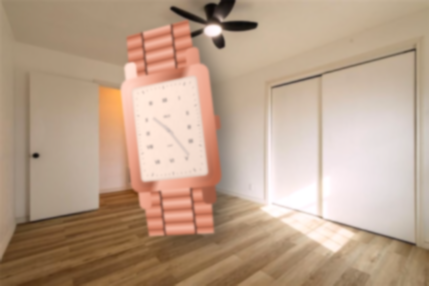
10:24
